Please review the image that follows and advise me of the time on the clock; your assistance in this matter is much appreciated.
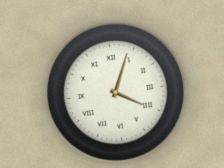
4:04
